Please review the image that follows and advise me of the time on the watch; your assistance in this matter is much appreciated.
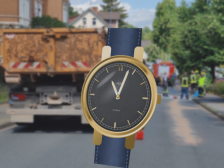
11:03
